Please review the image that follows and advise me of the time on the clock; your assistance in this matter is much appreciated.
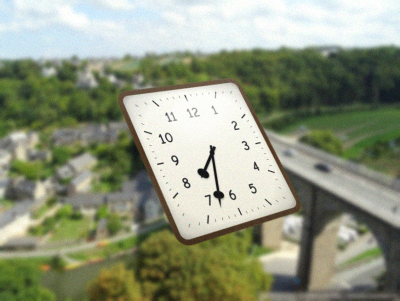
7:33
